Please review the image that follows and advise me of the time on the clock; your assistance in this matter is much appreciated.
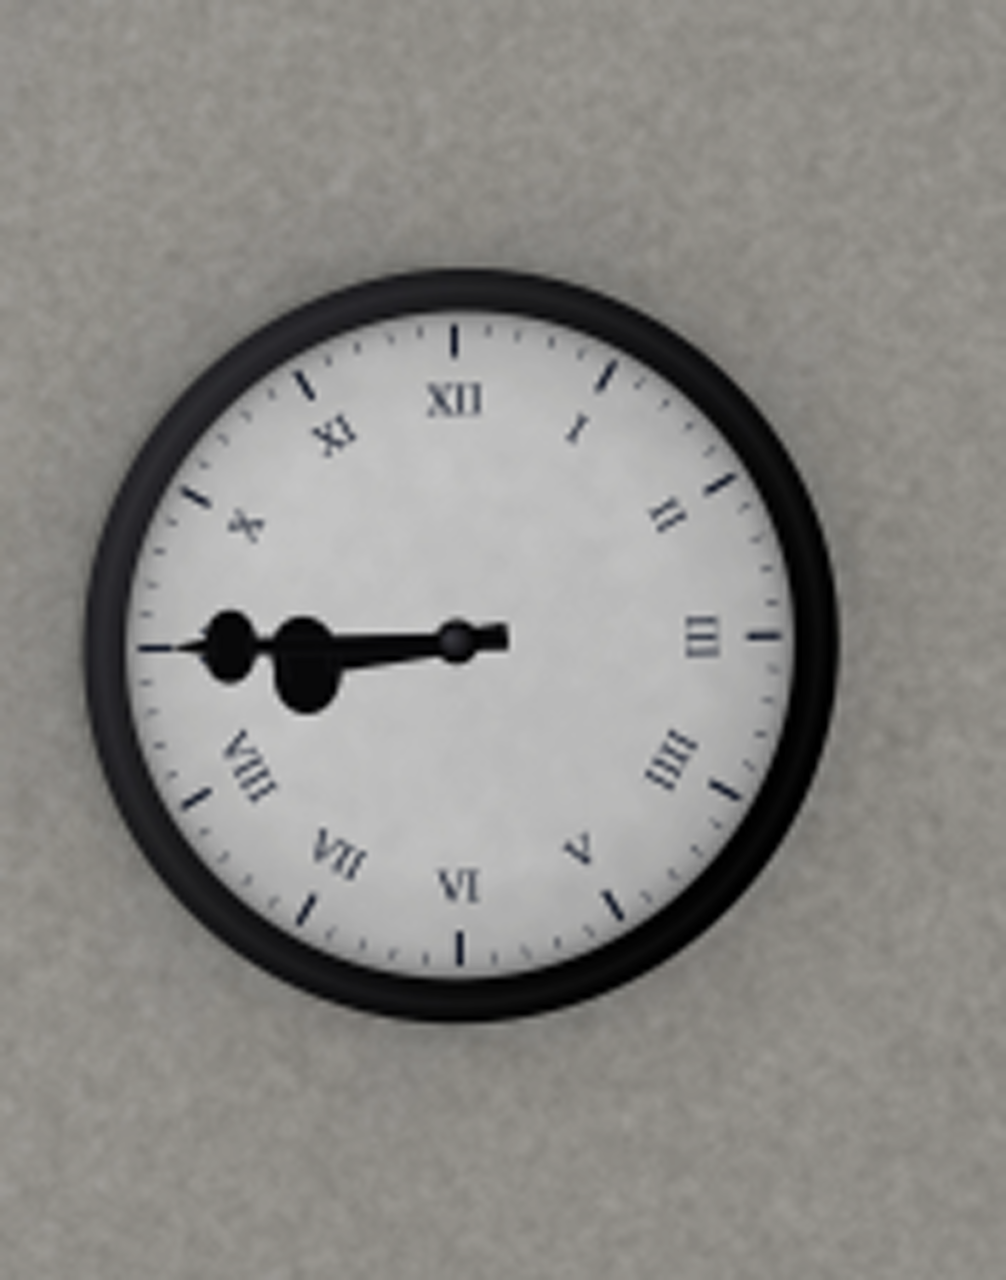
8:45
